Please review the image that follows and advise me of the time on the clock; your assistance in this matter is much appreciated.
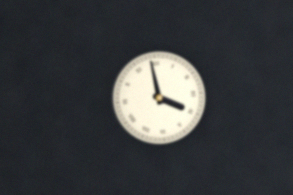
3:59
